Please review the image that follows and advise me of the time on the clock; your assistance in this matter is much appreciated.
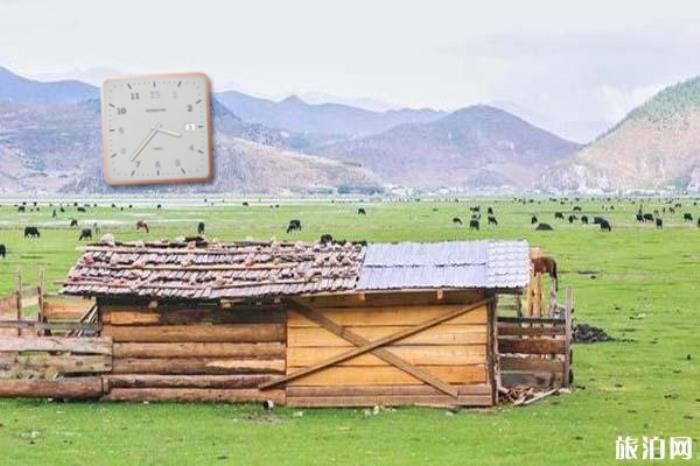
3:37
